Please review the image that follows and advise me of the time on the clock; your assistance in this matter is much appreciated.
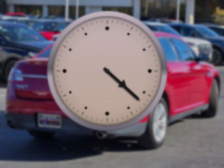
4:22
